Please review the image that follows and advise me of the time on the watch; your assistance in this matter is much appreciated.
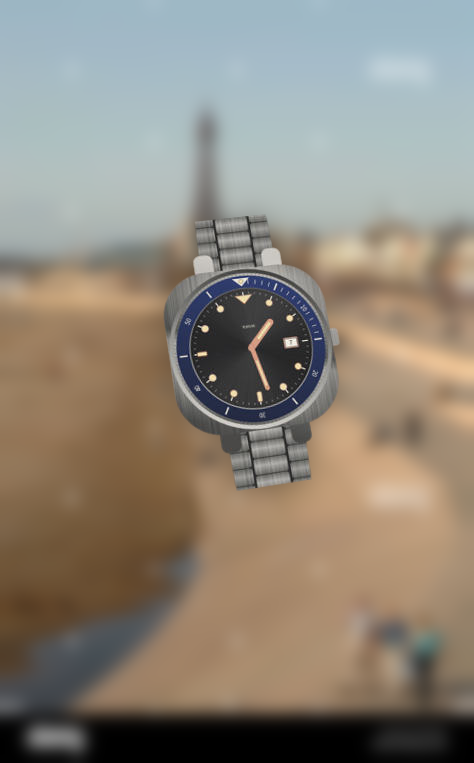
1:28
